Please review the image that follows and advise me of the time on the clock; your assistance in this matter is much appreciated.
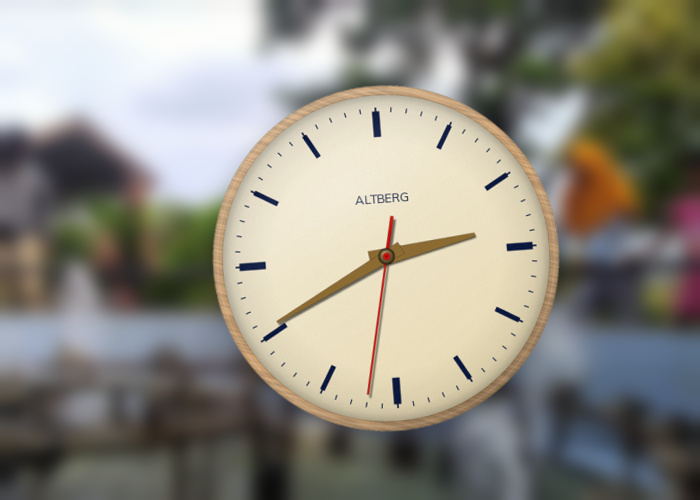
2:40:32
